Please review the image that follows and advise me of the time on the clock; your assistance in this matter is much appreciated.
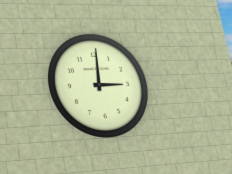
3:01
